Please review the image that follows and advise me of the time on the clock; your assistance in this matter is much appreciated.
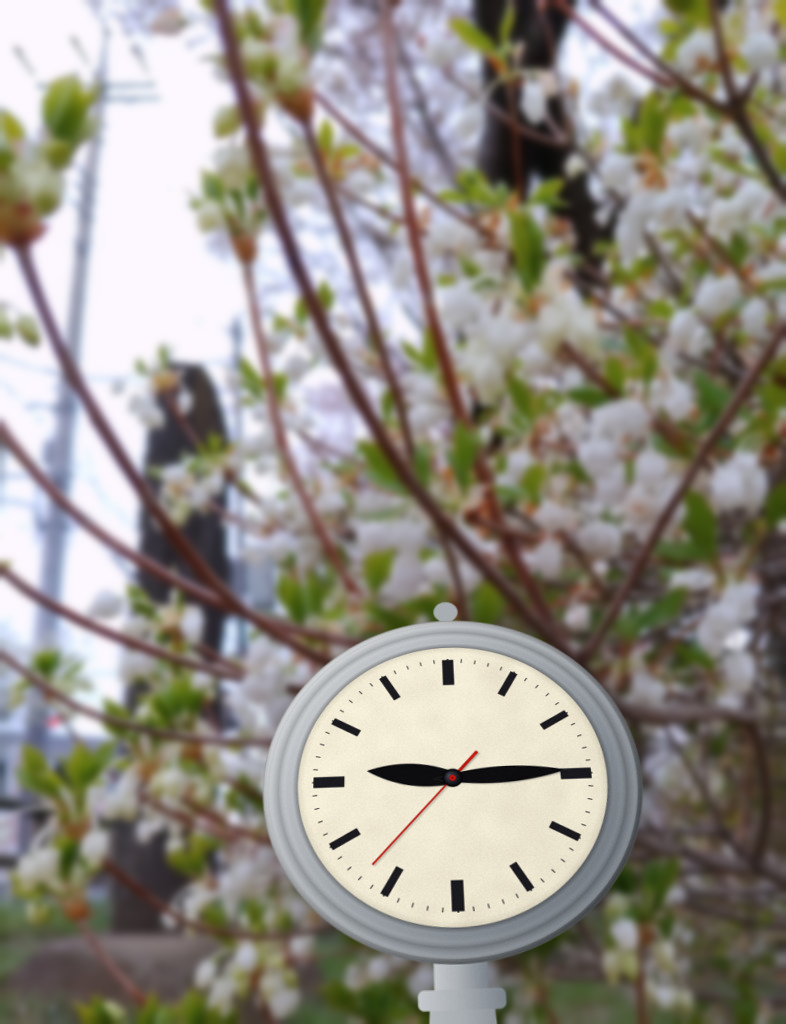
9:14:37
